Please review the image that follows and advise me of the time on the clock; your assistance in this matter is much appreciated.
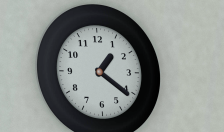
1:21
